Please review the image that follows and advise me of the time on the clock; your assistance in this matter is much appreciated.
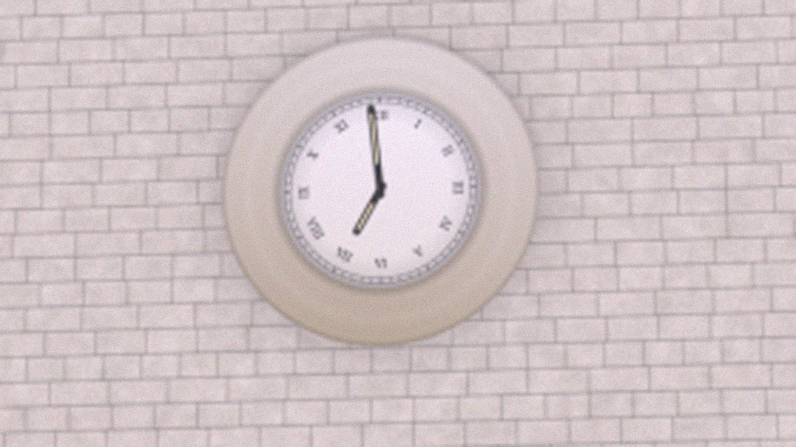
6:59
